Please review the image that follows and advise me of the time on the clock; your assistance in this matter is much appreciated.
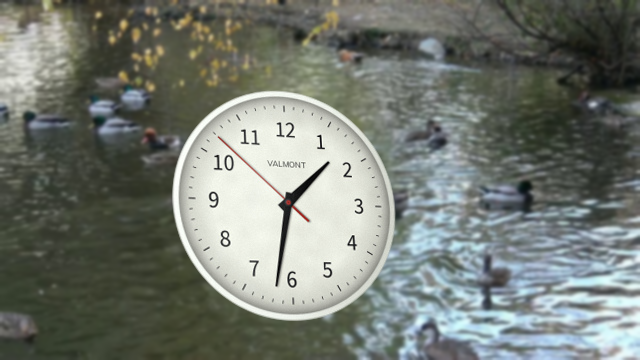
1:31:52
